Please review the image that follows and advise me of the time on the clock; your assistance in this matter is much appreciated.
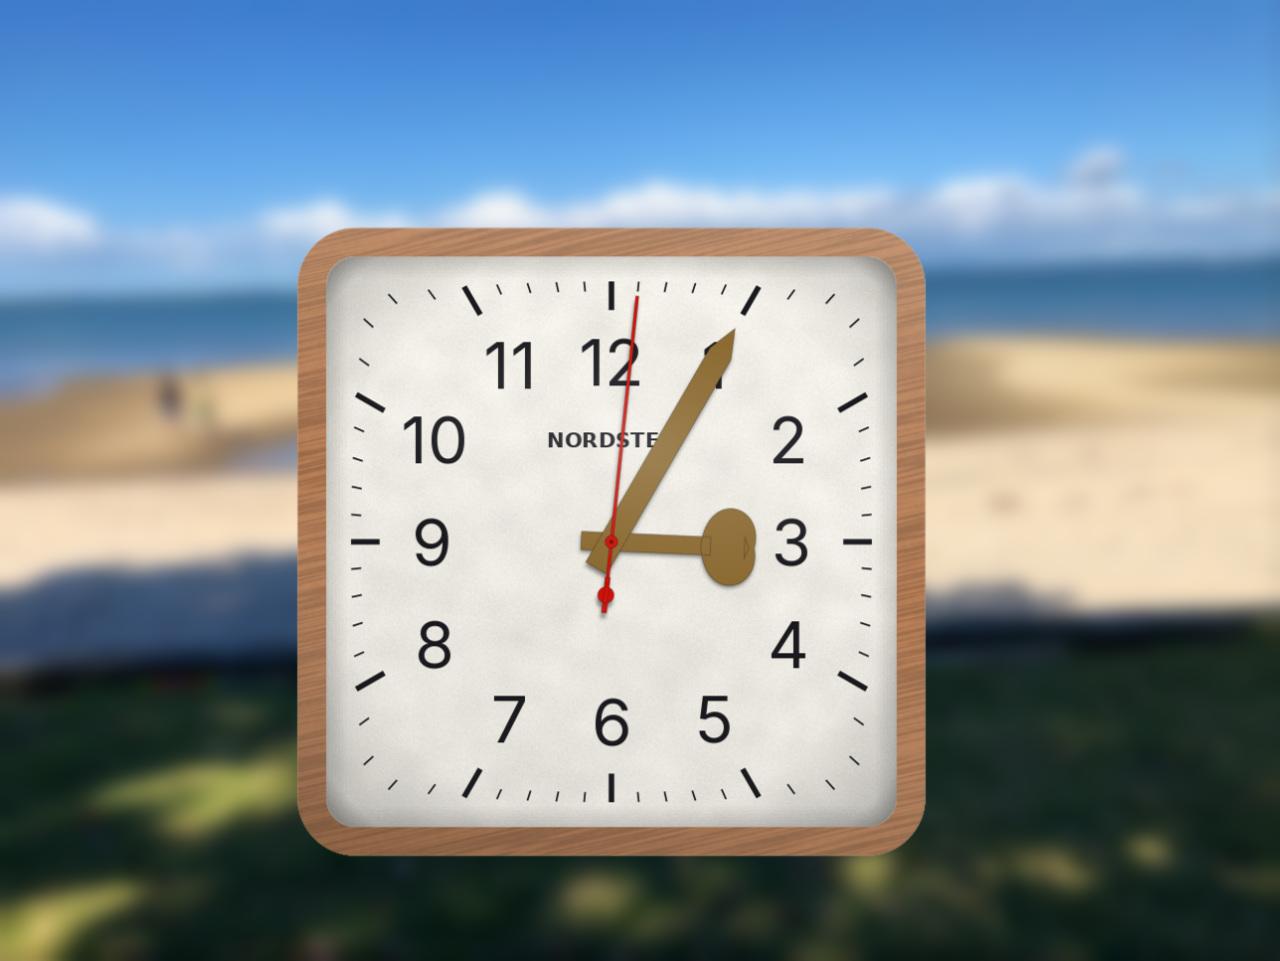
3:05:01
